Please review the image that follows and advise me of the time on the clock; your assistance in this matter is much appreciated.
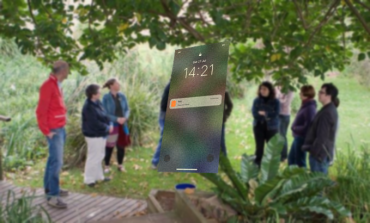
14:21
